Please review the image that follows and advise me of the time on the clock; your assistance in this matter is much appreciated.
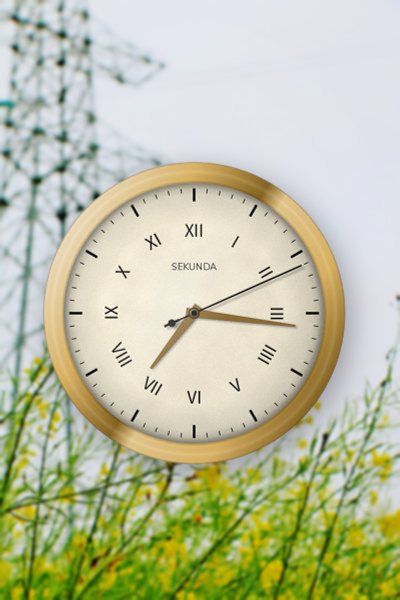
7:16:11
